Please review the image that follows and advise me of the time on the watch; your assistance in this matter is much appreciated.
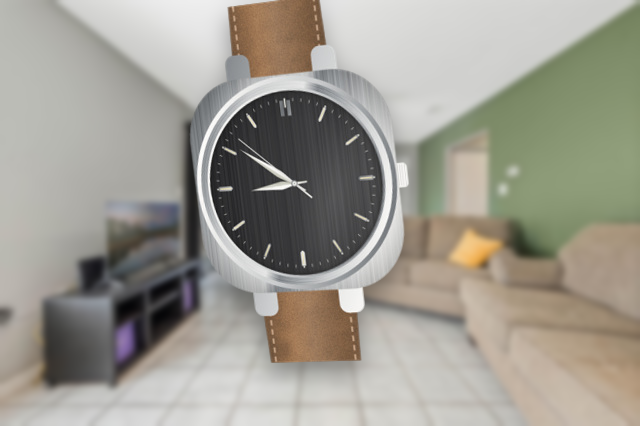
8:50:52
